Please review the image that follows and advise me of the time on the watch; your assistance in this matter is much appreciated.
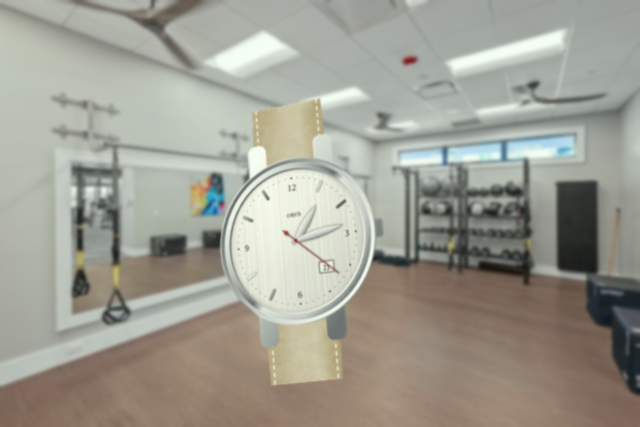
1:13:22
